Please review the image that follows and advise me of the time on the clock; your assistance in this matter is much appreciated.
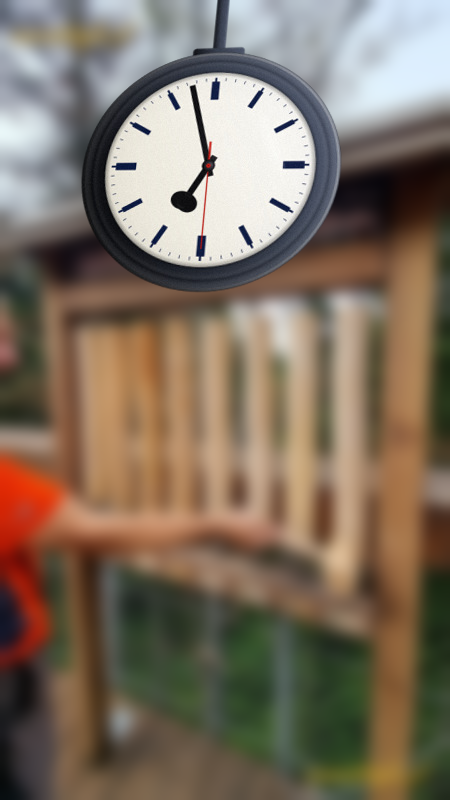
6:57:30
